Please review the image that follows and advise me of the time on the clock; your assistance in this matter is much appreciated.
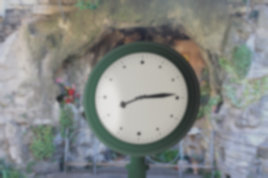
8:14
